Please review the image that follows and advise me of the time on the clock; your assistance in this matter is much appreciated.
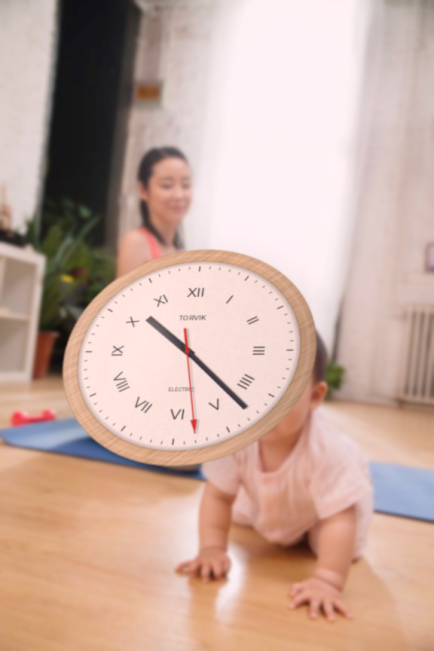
10:22:28
